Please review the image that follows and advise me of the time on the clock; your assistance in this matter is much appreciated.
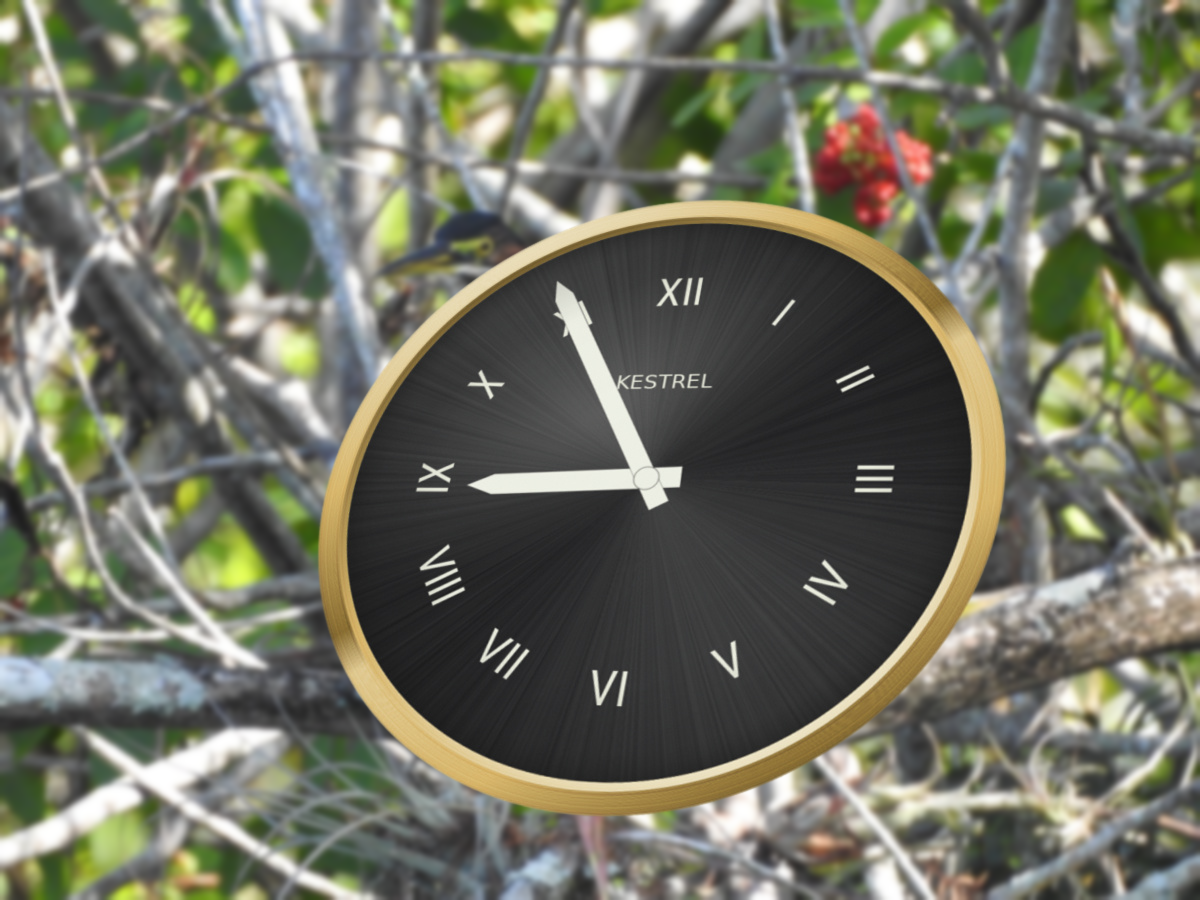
8:55
